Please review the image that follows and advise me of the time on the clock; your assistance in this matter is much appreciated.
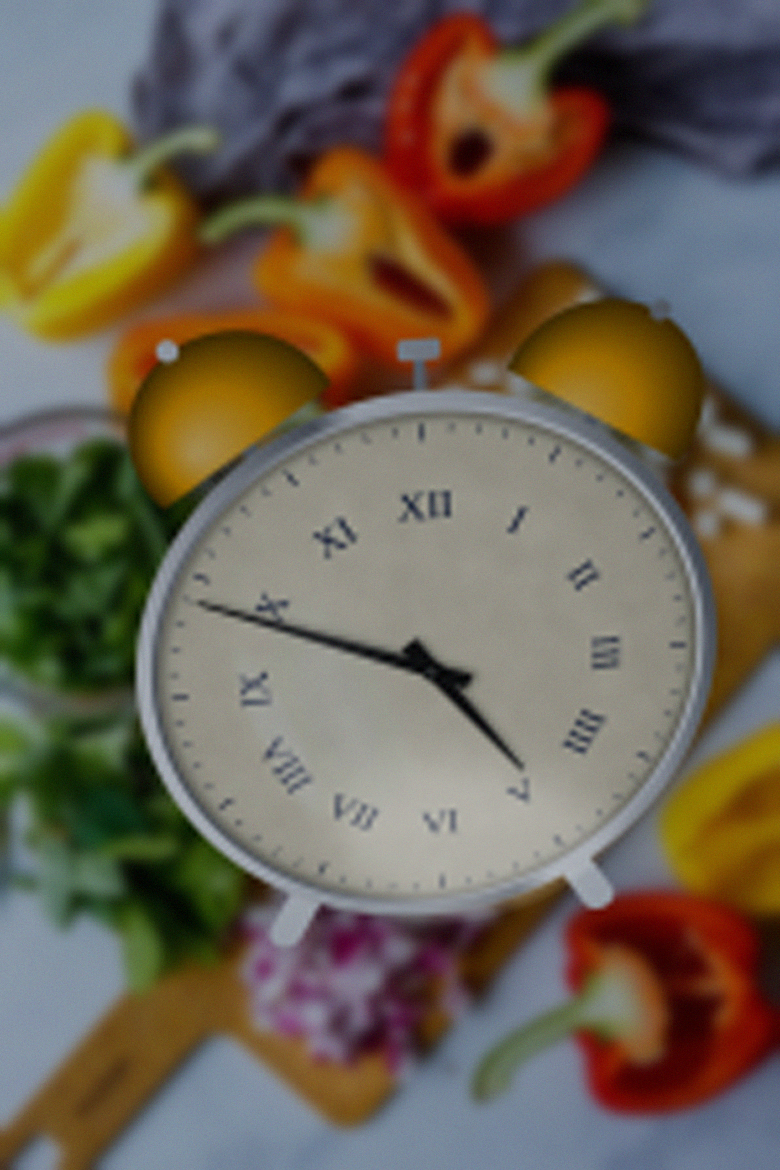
4:49
